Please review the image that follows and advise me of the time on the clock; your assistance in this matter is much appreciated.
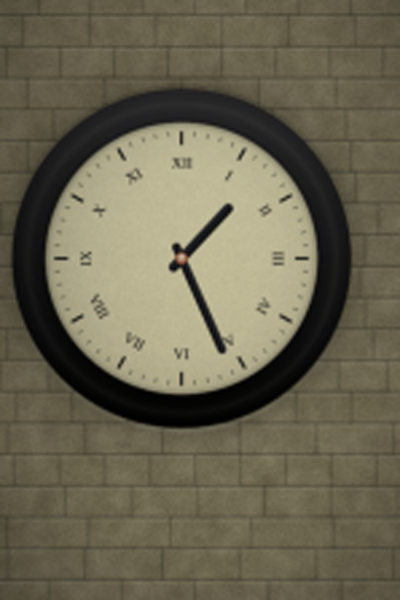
1:26
